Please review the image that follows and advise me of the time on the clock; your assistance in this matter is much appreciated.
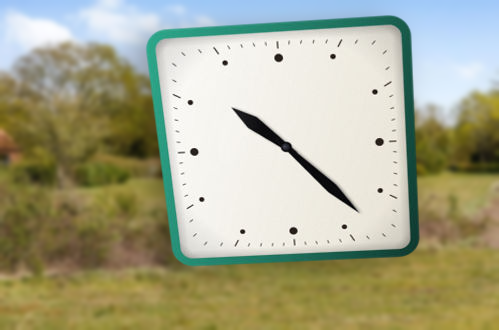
10:23
